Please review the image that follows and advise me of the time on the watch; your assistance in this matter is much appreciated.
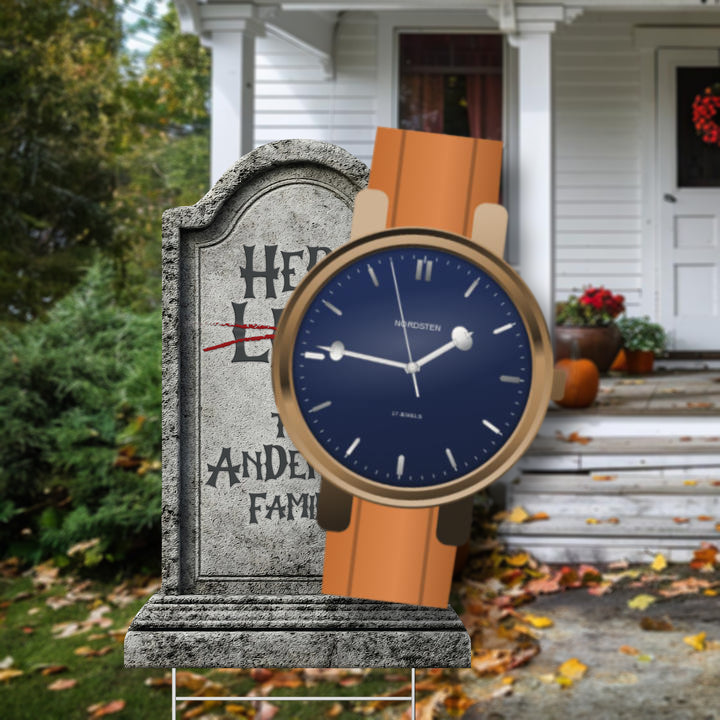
1:45:57
